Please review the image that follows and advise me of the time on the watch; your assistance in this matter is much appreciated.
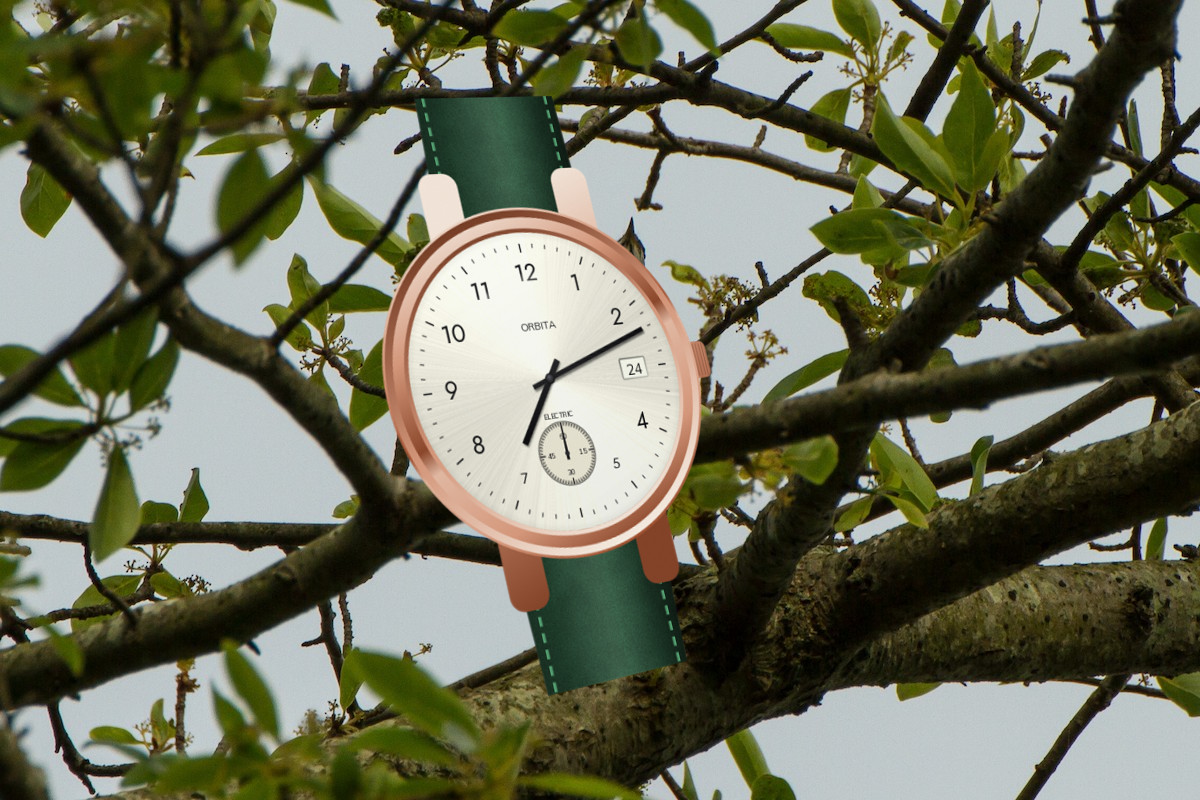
7:12
